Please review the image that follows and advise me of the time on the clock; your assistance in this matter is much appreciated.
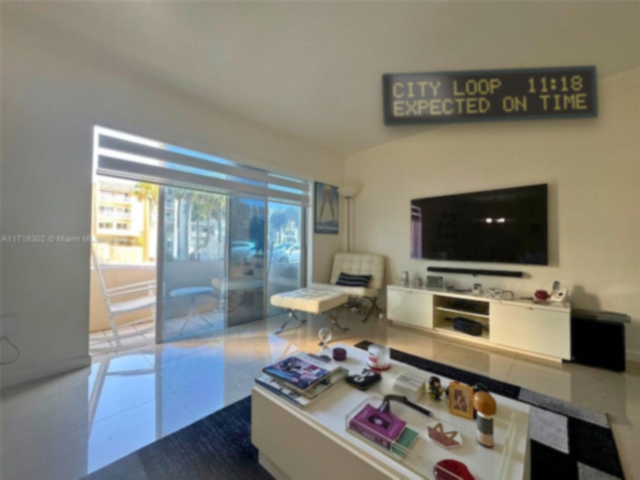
11:18
